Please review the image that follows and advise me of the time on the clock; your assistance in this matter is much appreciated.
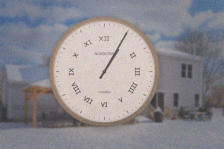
1:05
